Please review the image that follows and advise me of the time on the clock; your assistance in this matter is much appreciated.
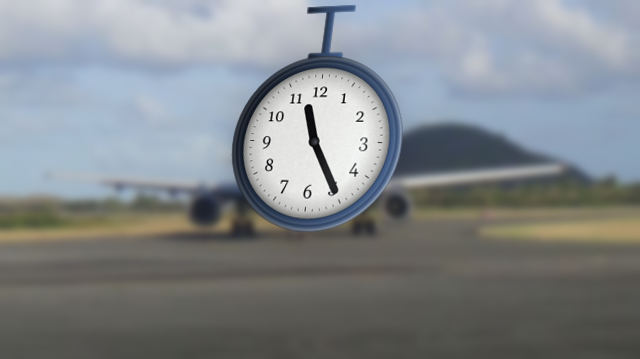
11:25
